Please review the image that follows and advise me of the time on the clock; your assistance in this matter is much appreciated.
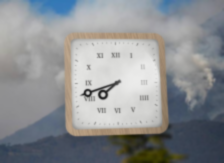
7:42
